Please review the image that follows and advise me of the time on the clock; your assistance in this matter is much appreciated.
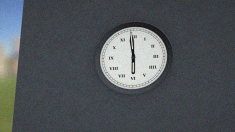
5:59
